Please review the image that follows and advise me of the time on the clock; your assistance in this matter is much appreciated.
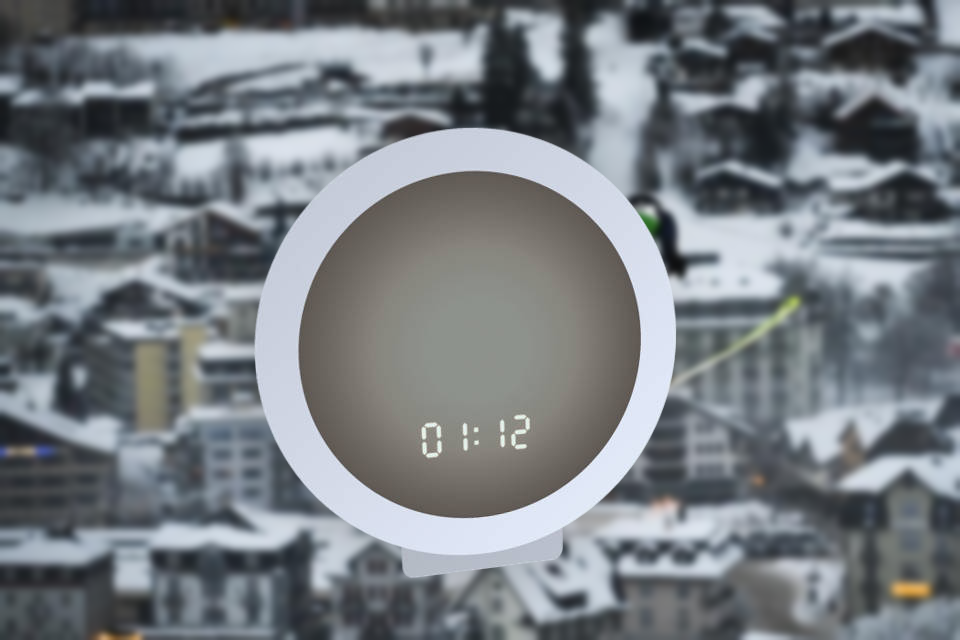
1:12
